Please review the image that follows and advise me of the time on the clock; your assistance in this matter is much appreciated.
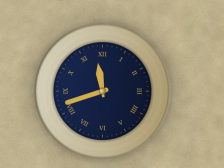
11:42
